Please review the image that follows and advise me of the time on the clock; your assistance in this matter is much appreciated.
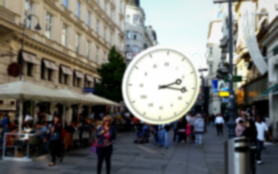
2:16
